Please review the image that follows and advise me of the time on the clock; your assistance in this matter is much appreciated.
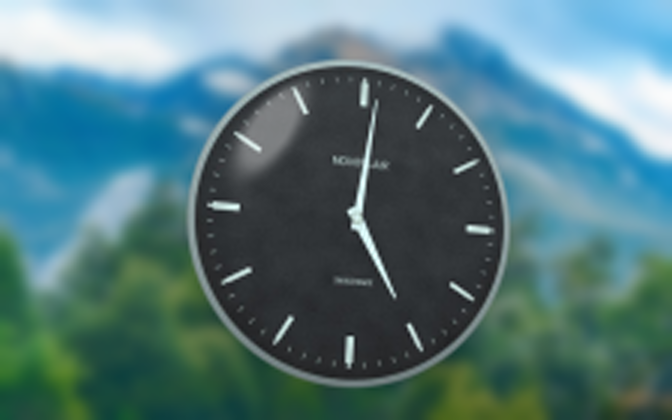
5:01
